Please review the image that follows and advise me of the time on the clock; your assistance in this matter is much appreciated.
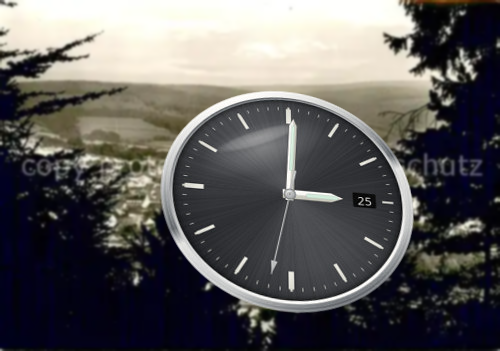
3:00:32
